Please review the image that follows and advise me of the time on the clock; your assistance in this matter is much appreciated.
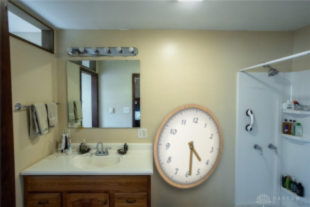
4:29
